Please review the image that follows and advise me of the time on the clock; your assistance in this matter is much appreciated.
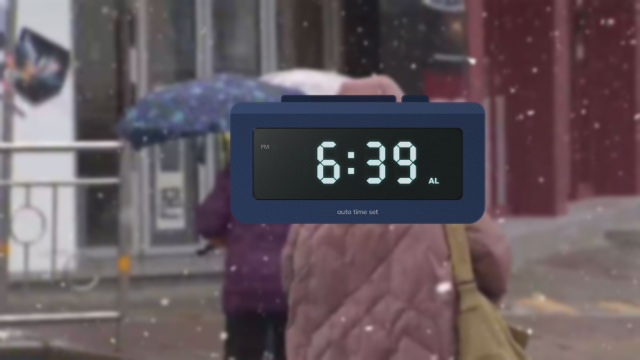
6:39
